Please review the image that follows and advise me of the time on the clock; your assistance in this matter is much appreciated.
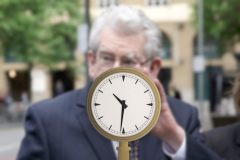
10:31
